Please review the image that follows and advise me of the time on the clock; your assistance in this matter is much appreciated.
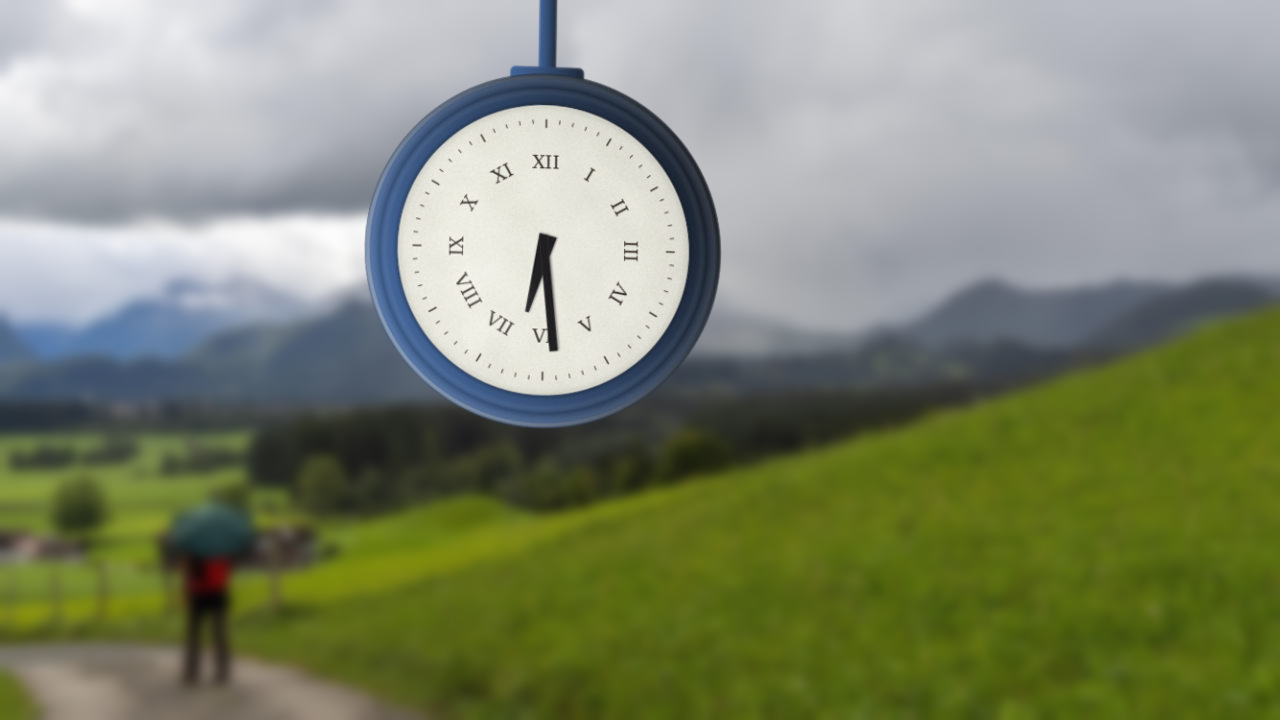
6:29
